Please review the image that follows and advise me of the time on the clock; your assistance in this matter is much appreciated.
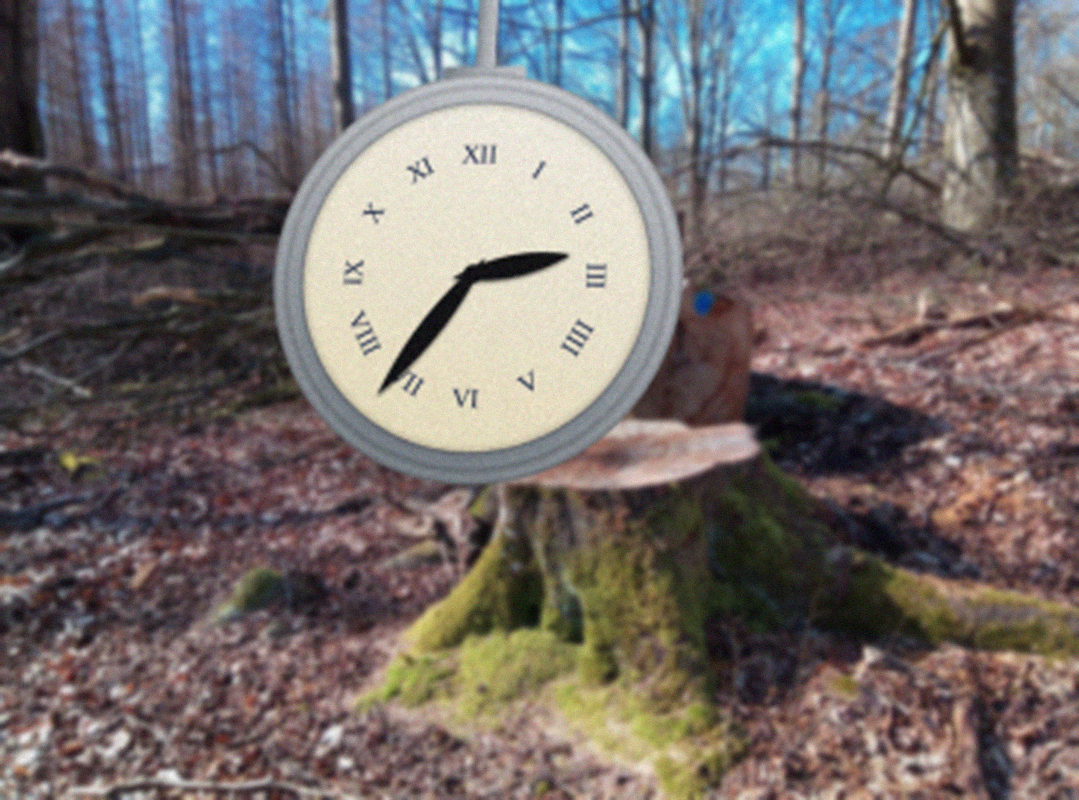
2:36
